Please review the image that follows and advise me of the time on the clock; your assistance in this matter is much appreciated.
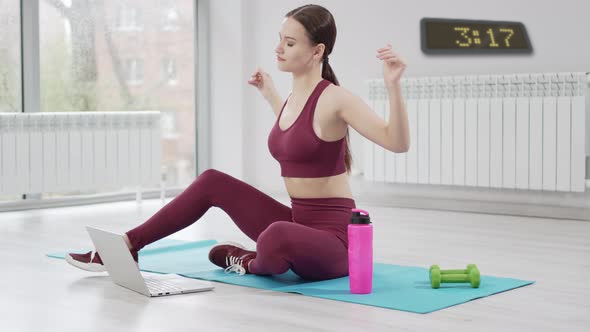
3:17
